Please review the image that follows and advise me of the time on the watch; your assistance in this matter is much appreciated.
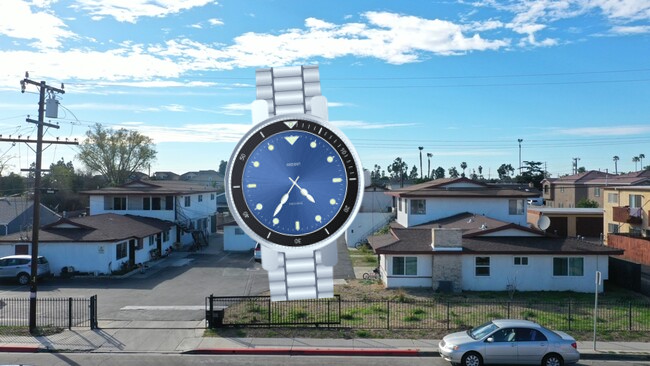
4:36
